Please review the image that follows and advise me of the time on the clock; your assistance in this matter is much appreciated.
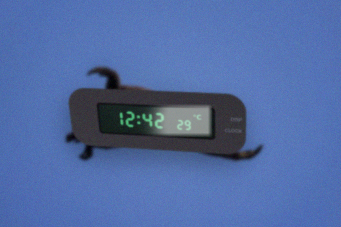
12:42
